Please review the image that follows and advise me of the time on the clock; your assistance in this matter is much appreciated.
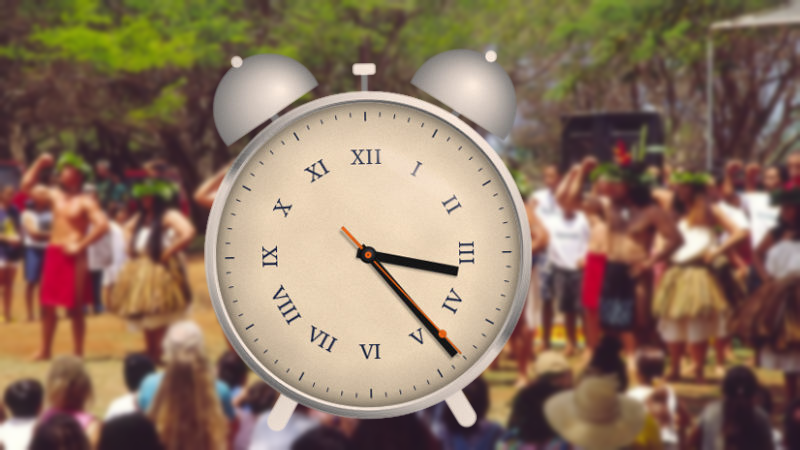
3:23:23
